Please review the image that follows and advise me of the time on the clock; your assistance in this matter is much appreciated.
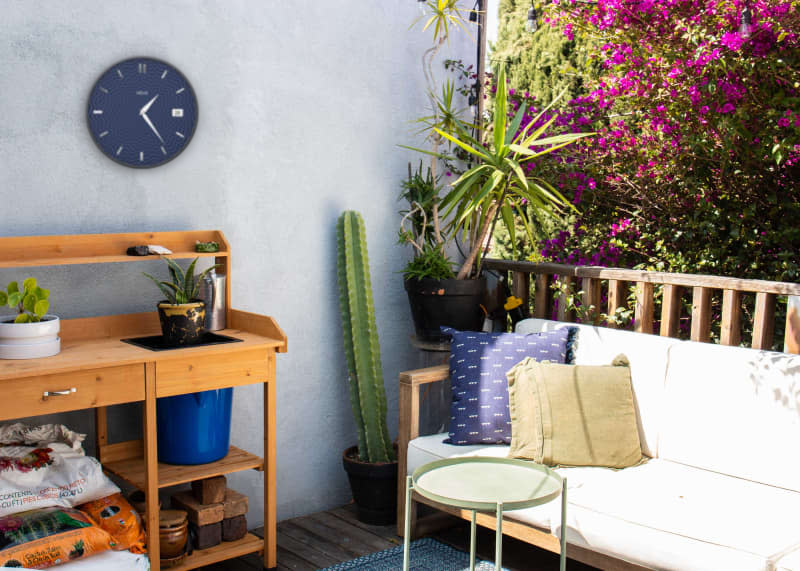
1:24
